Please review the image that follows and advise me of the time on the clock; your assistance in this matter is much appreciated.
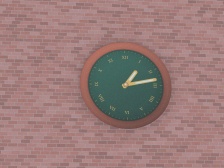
1:13
